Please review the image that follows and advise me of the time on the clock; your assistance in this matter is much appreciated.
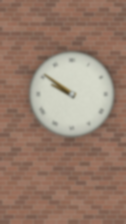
9:51
